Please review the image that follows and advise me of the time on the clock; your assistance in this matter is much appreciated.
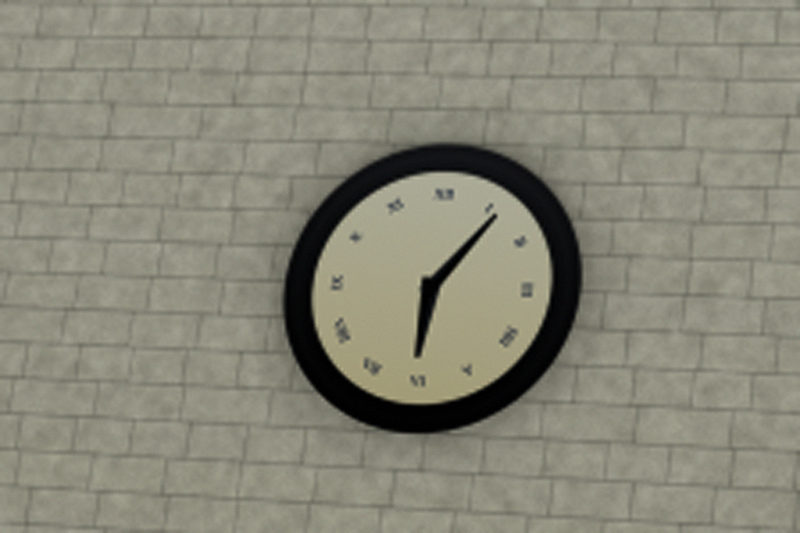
6:06
